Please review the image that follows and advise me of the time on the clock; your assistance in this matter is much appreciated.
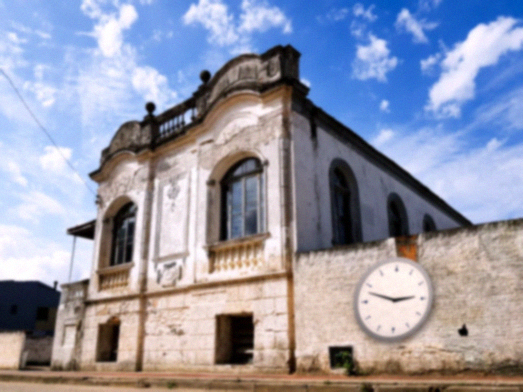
2:48
